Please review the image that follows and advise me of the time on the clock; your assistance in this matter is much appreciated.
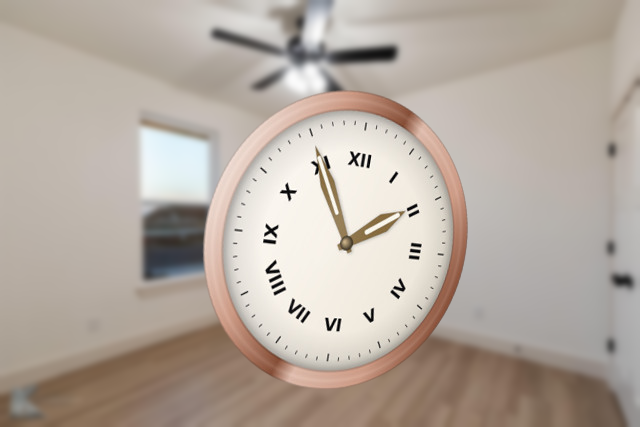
1:55
